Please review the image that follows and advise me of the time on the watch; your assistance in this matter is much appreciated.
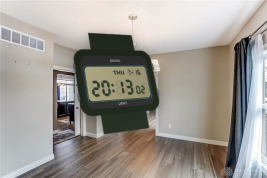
20:13:02
